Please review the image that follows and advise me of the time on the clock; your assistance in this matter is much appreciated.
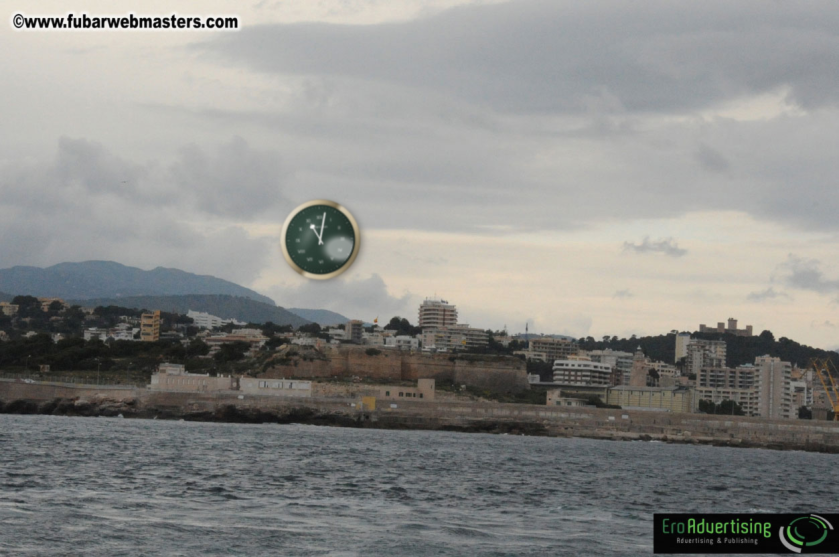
11:02
